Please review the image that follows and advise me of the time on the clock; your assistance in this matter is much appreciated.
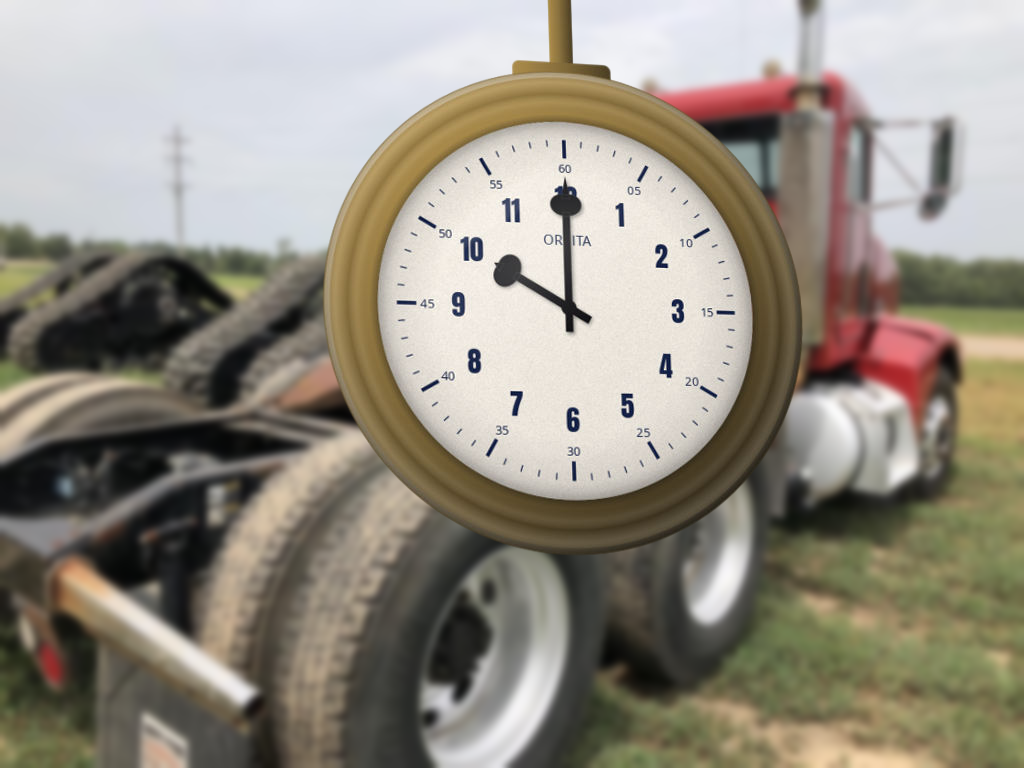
10:00
